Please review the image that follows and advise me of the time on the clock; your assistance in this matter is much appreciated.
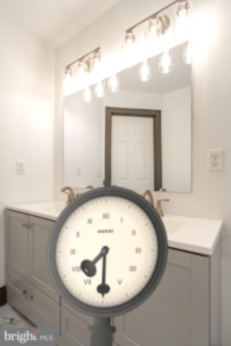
7:30
